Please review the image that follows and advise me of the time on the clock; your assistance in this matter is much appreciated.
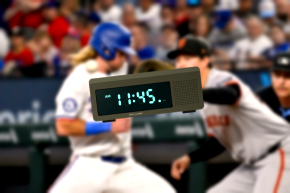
11:45
